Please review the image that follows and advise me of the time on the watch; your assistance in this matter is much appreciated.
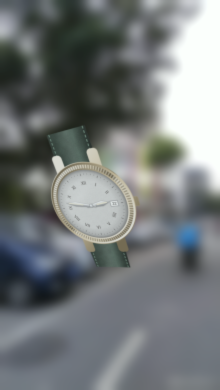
2:47
